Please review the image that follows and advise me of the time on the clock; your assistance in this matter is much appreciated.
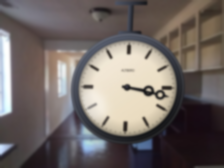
3:17
